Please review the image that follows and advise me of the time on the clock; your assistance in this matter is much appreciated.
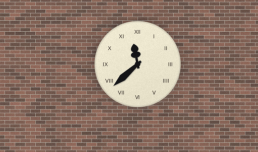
11:38
